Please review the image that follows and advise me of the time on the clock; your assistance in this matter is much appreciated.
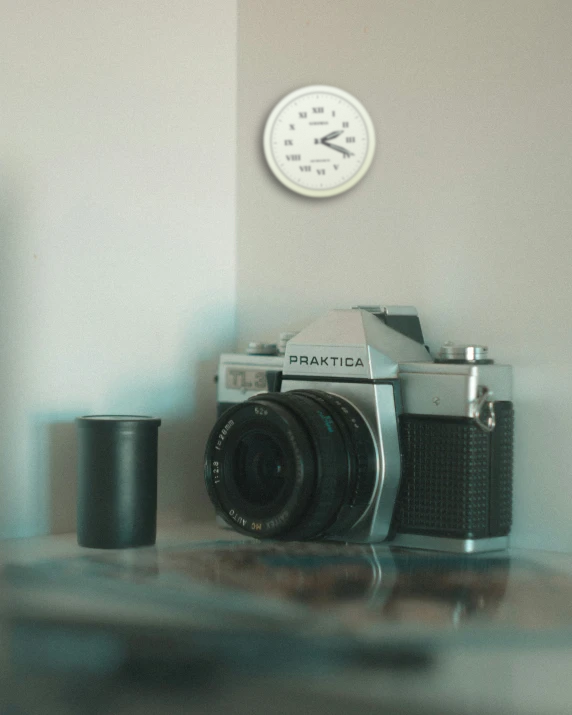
2:19
